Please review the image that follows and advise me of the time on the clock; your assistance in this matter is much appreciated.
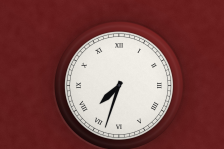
7:33
